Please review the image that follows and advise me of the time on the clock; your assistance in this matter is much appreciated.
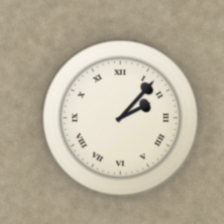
2:07
